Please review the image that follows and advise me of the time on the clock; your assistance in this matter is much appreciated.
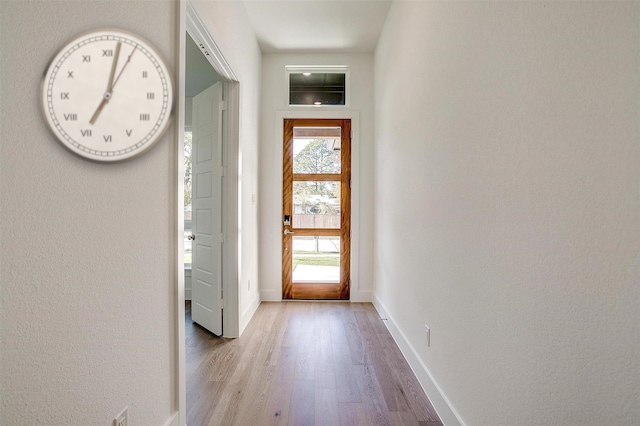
7:02:05
